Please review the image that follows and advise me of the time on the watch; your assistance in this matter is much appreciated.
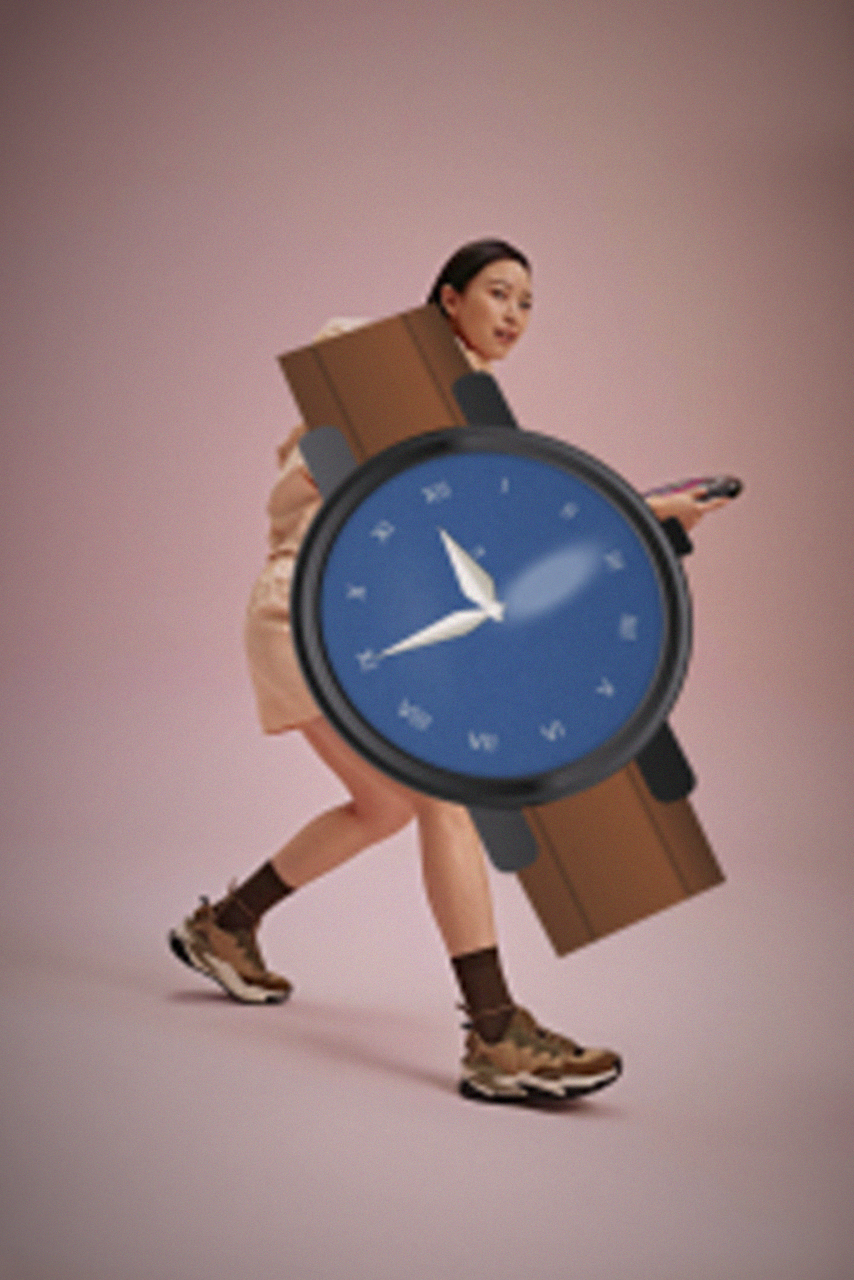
11:45
